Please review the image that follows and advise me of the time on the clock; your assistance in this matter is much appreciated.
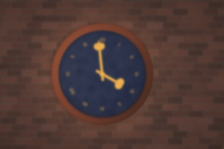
3:59
